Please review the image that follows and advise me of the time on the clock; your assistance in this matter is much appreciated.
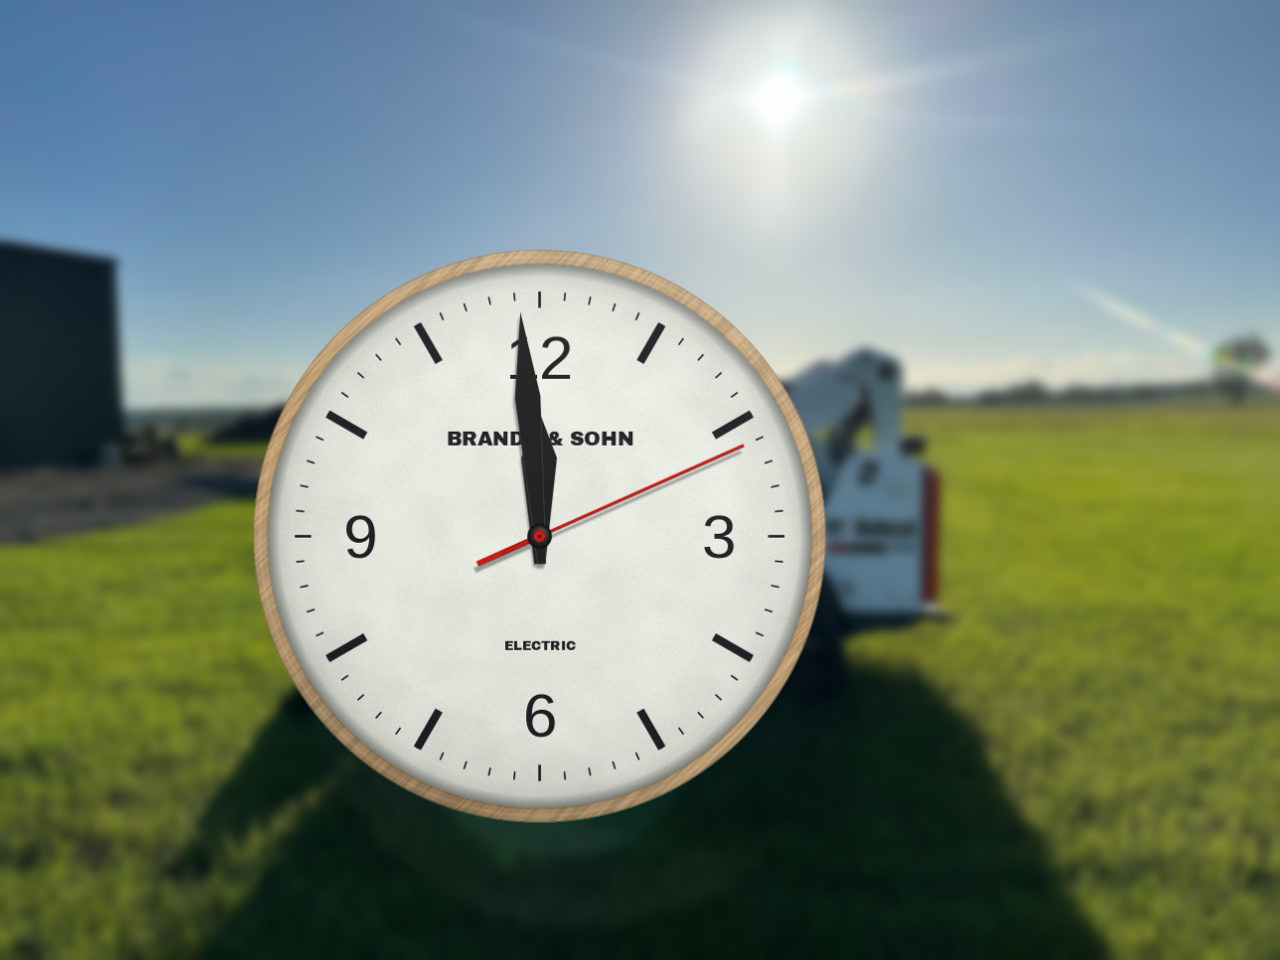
11:59:11
